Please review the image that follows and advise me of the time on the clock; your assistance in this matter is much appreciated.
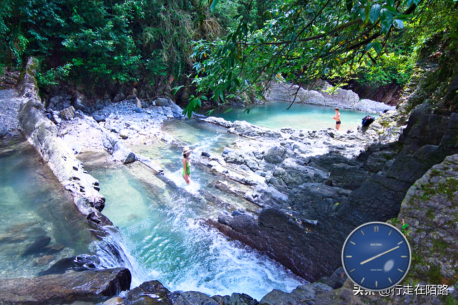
8:11
